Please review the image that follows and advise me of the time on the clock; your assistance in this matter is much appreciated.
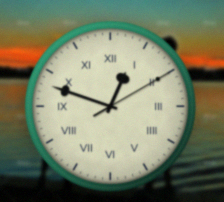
12:48:10
